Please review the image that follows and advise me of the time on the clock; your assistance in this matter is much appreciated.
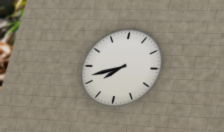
7:42
